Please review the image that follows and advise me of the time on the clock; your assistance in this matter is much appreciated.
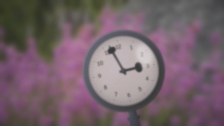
2:57
